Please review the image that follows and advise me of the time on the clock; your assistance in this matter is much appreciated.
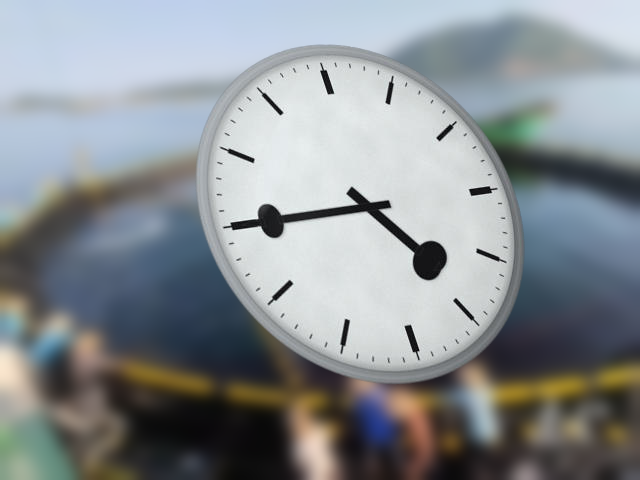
4:45
